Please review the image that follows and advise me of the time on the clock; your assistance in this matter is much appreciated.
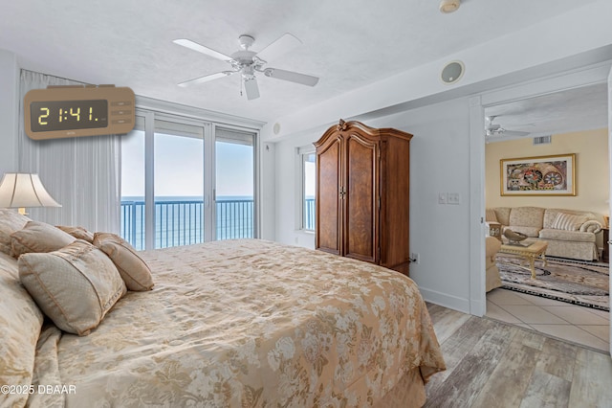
21:41
